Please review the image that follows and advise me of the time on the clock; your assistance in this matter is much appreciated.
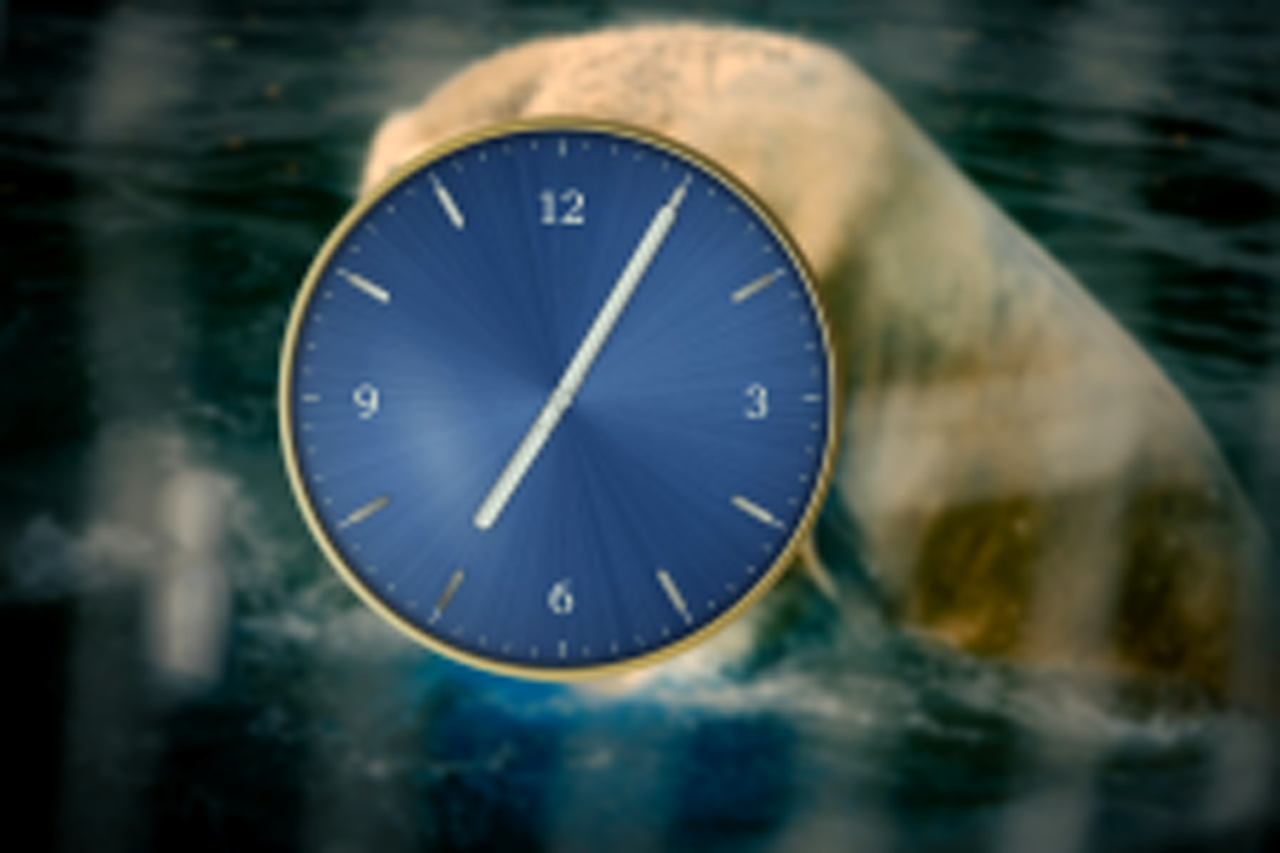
7:05
